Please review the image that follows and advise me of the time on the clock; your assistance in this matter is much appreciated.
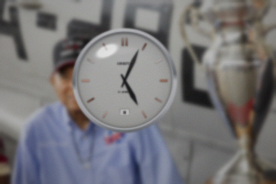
5:04
